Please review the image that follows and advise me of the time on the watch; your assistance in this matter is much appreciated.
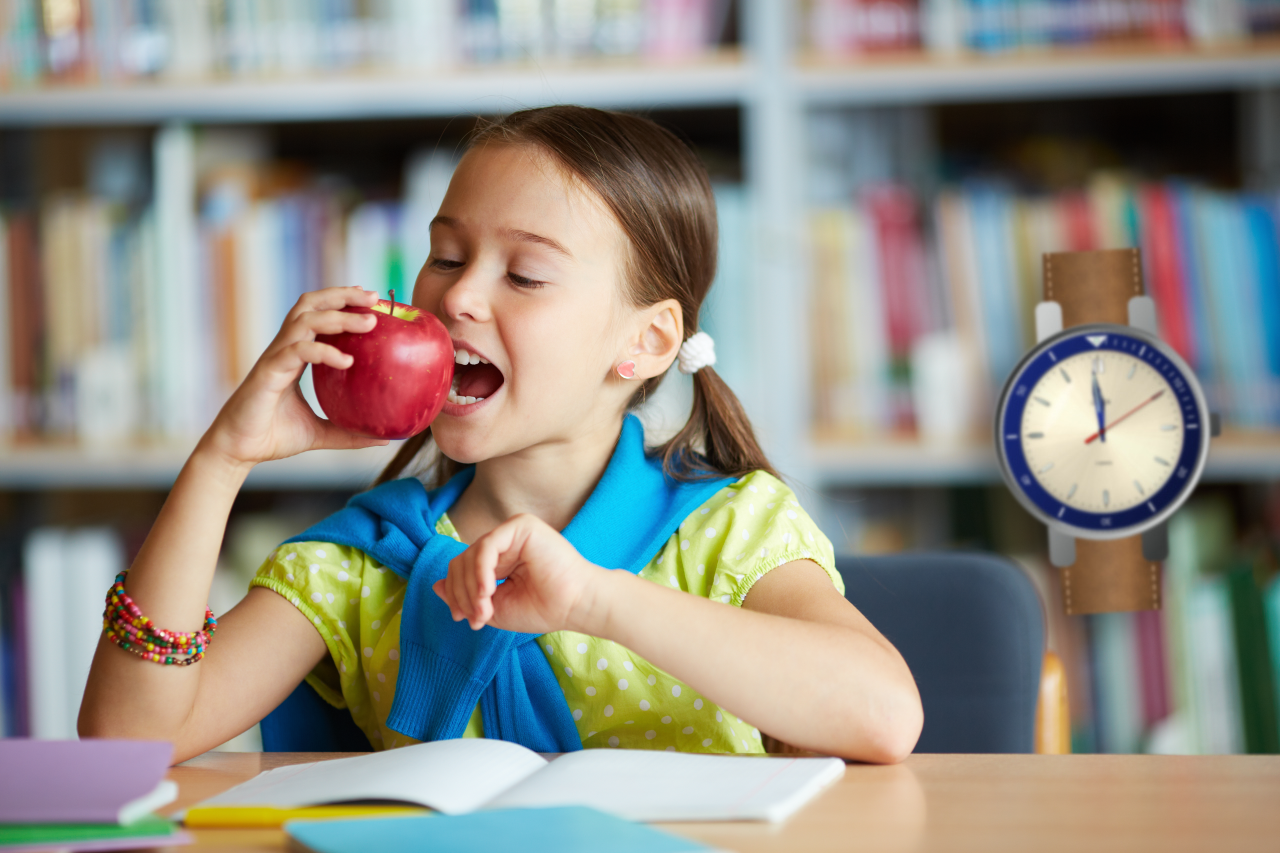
11:59:10
